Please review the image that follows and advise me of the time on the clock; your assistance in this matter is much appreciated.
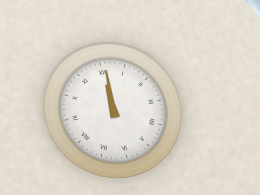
12:01
